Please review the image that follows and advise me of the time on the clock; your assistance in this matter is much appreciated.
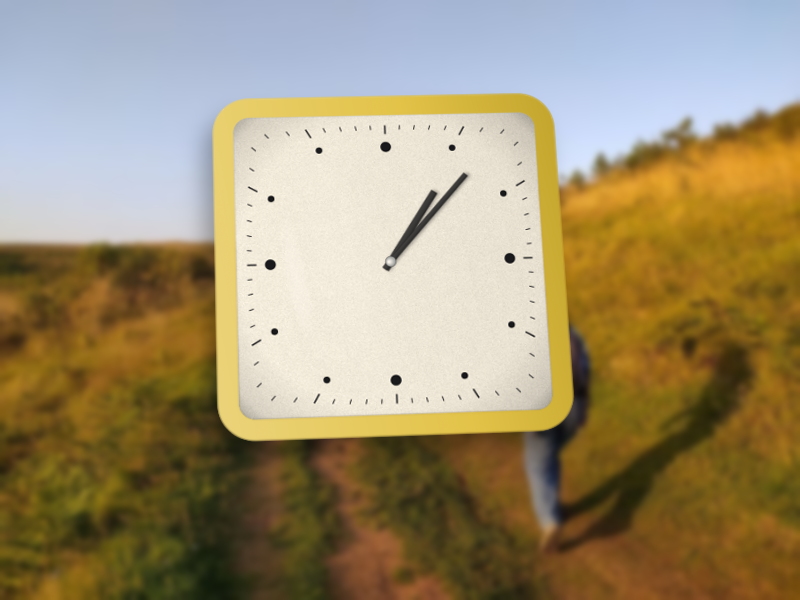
1:07
